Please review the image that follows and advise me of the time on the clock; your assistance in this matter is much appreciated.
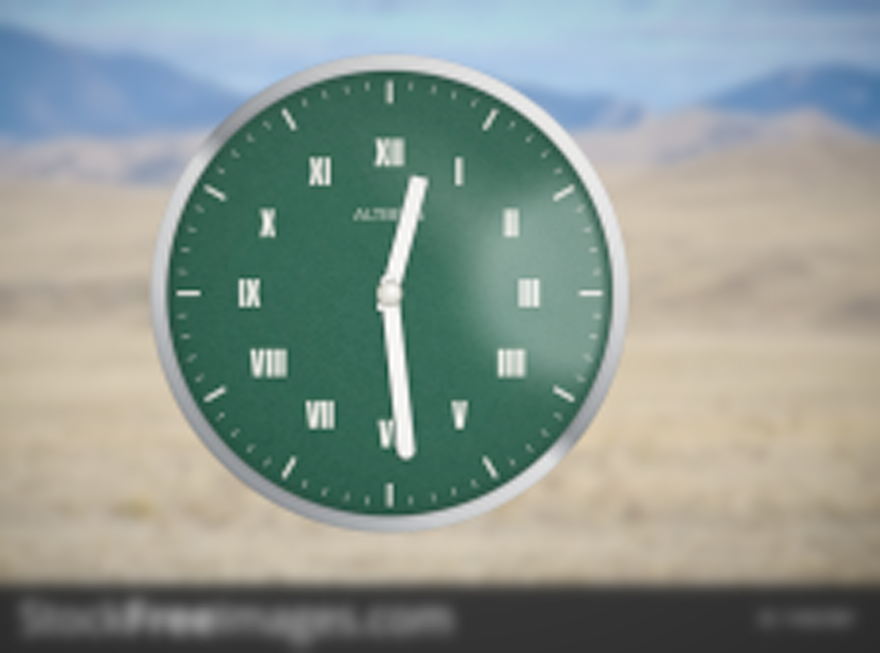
12:29
